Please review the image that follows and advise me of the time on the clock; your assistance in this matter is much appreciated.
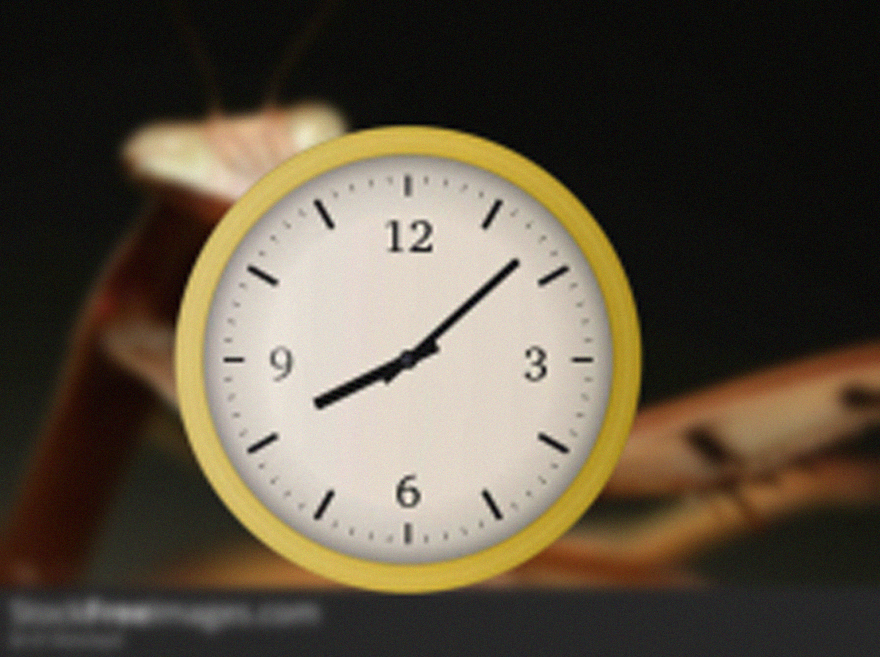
8:08
